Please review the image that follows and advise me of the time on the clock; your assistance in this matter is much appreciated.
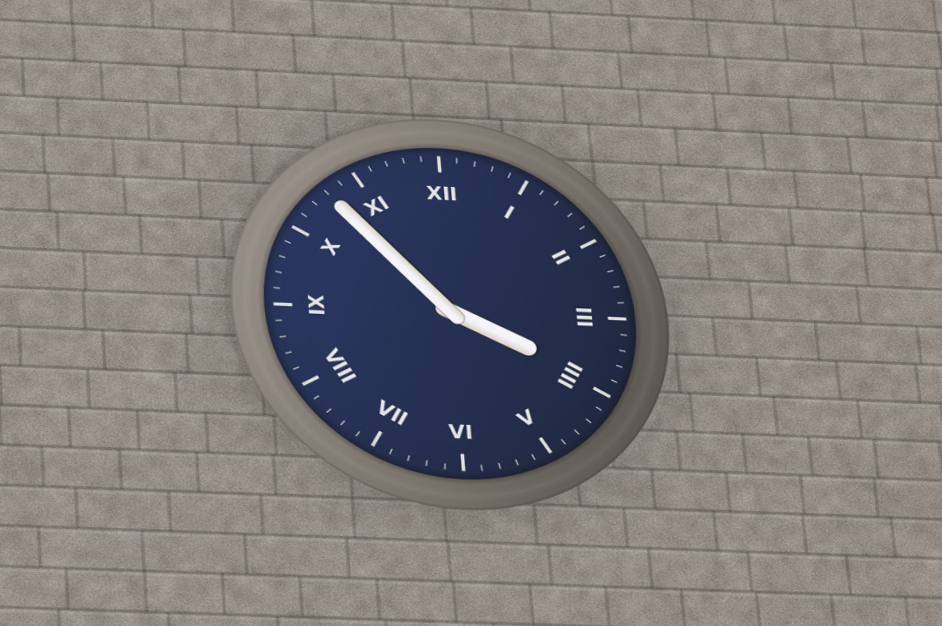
3:53
